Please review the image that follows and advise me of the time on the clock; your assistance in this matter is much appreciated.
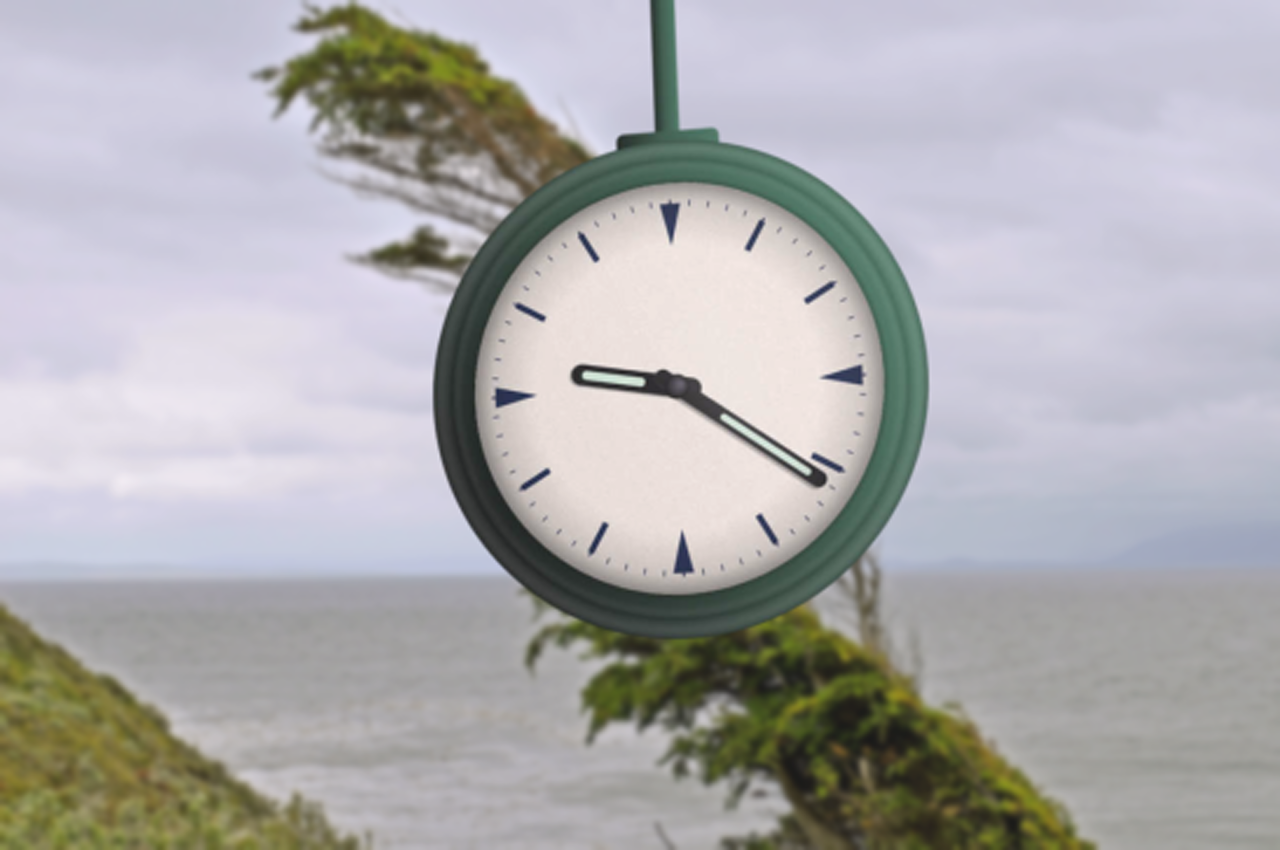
9:21
